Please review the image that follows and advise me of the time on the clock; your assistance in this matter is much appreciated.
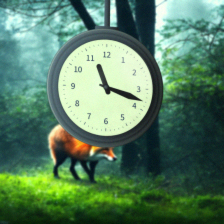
11:18
